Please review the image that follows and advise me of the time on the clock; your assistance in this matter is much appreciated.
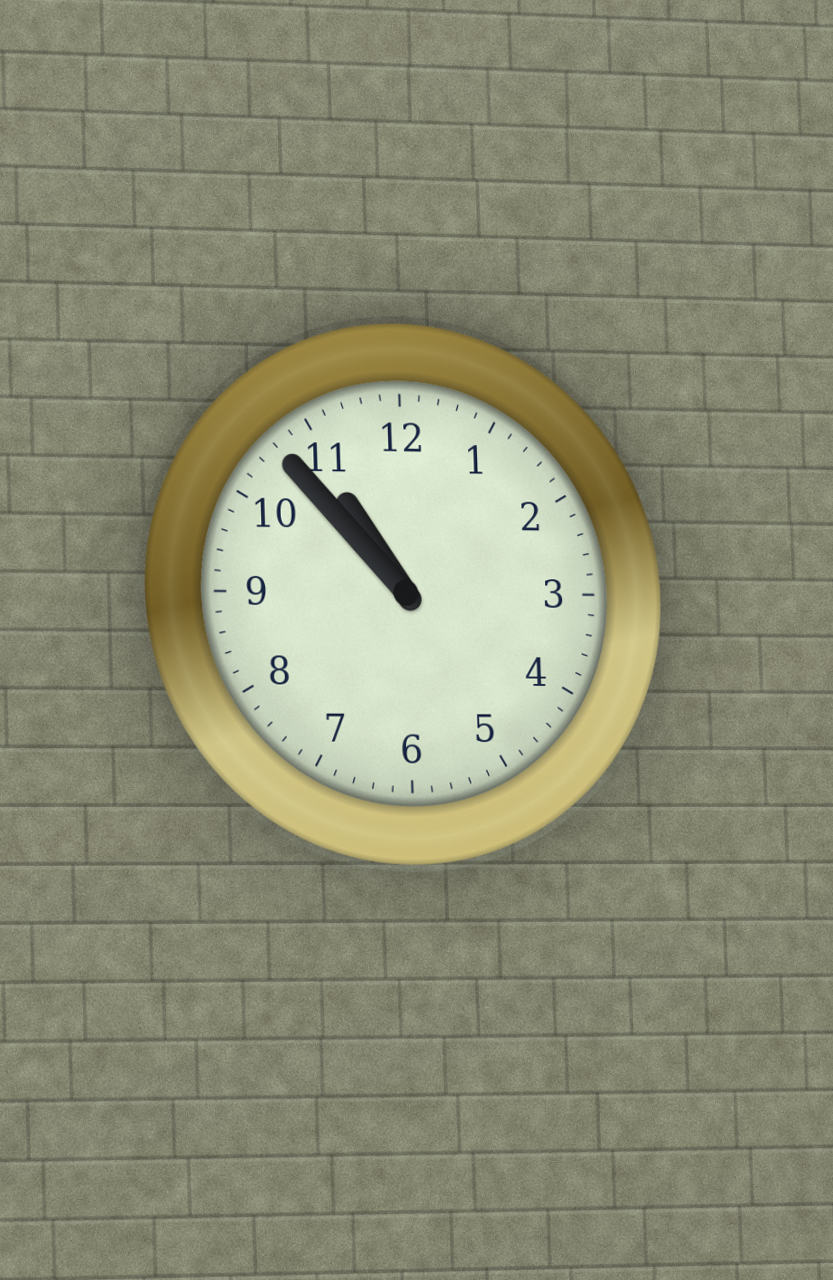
10:53
